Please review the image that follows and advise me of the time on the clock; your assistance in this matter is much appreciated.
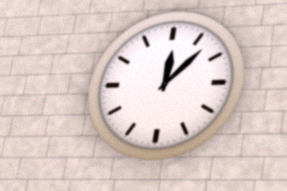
12:07
